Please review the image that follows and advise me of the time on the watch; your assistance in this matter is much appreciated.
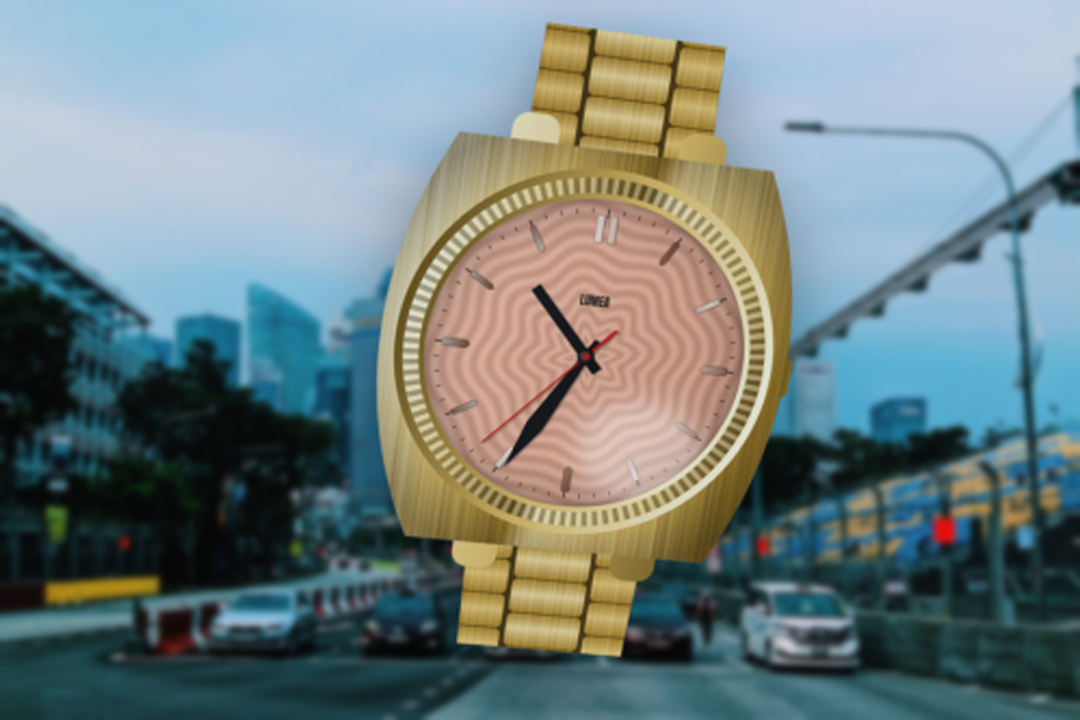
10:34:37
